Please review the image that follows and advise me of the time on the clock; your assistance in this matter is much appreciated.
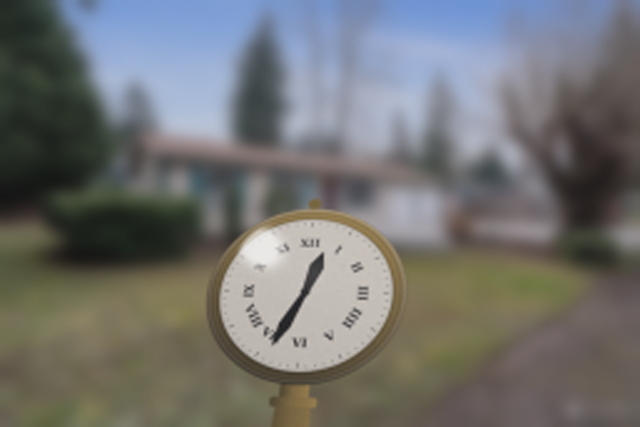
12:34
